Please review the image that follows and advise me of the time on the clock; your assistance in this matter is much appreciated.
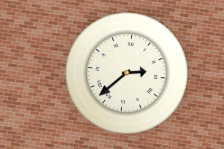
2:37
